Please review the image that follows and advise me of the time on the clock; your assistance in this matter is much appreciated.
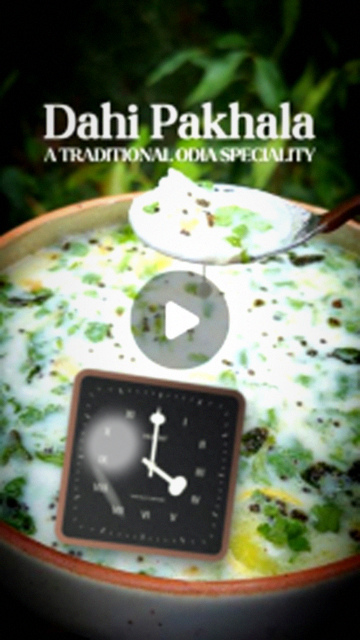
4:00
